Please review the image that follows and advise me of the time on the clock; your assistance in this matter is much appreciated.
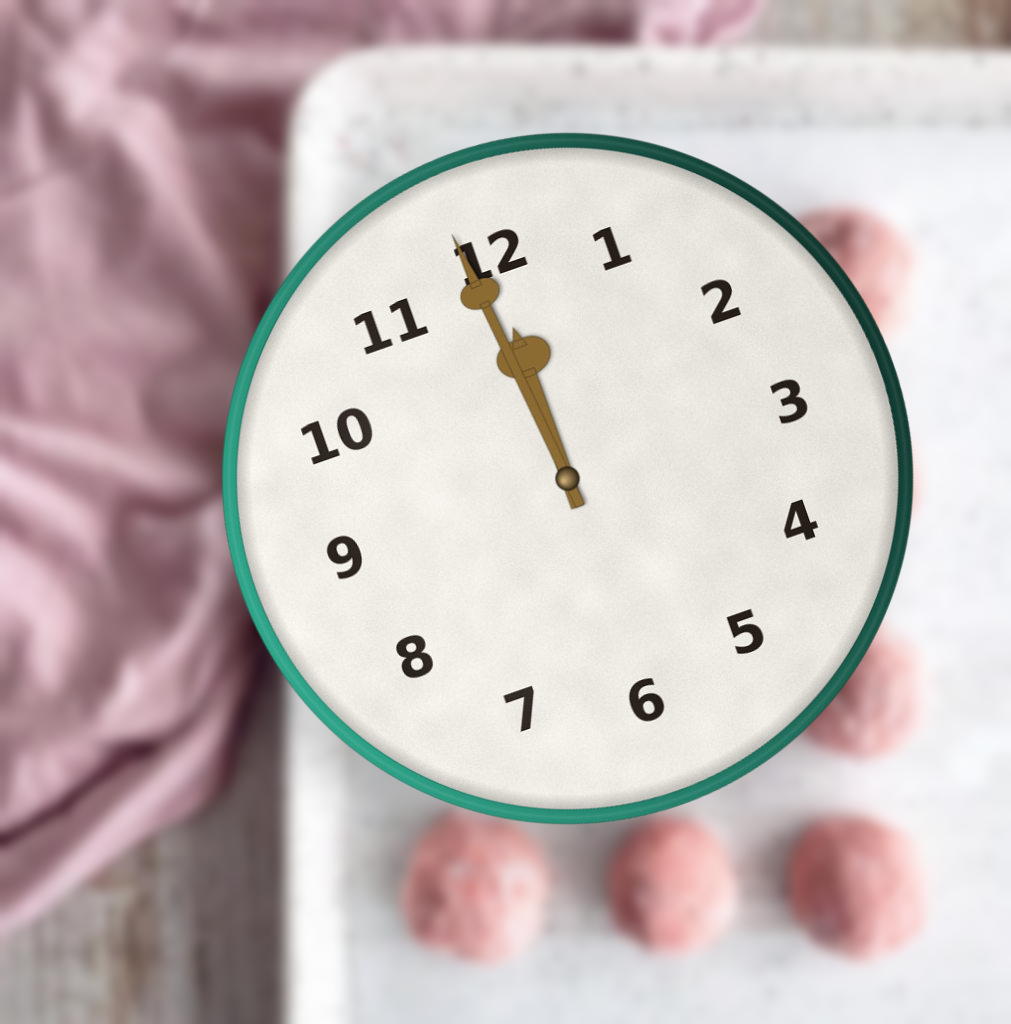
11:59
